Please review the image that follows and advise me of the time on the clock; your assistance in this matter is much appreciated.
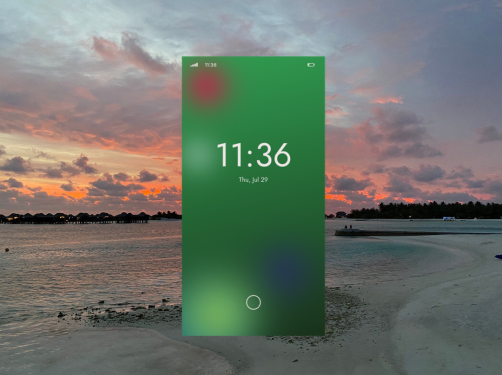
11:36
